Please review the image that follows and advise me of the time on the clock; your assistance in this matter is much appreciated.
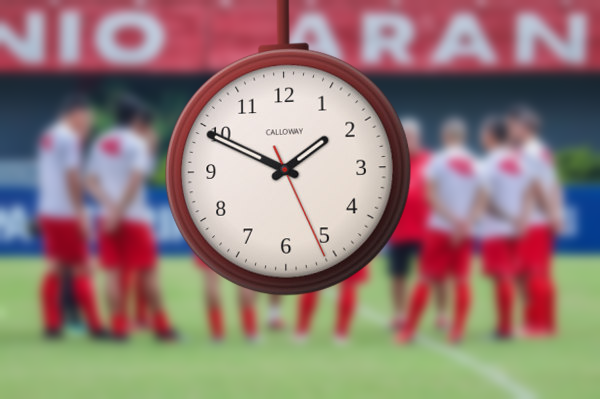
1:49:26
